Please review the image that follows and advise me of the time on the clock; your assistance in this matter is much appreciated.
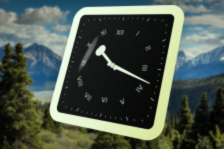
10:18
